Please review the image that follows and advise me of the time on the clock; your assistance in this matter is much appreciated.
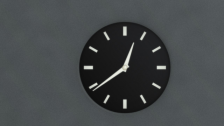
12:39
